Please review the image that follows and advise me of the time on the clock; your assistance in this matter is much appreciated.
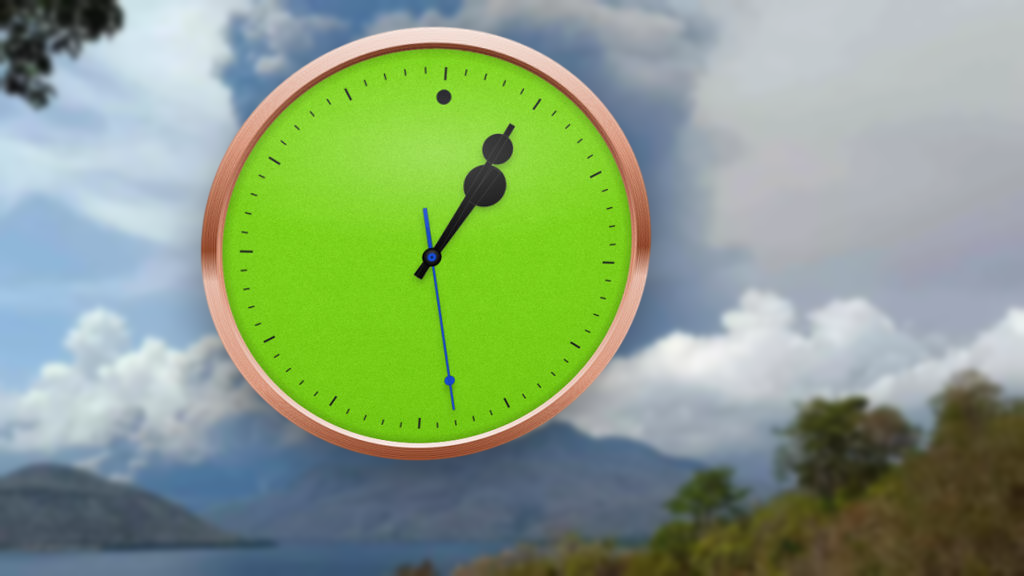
1:04:28
